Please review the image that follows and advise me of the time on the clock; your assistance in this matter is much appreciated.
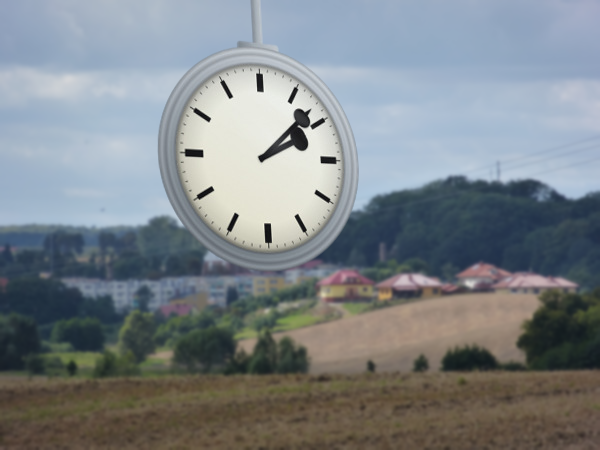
2:08
